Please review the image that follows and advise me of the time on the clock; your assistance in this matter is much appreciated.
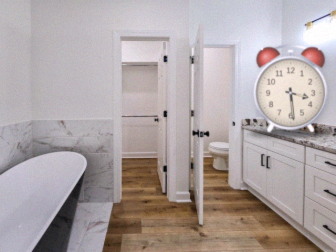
3:29
